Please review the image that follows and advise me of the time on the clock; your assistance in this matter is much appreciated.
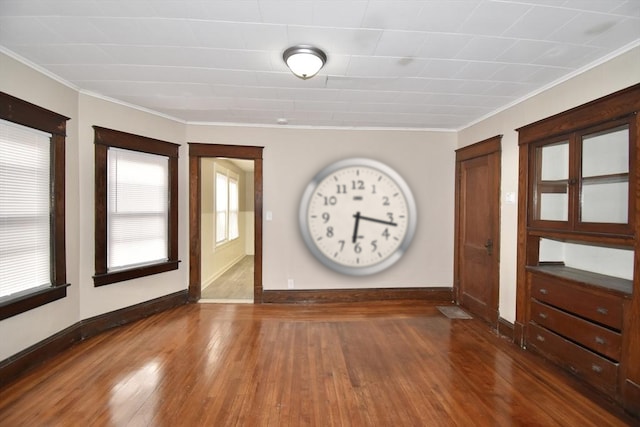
6:17
